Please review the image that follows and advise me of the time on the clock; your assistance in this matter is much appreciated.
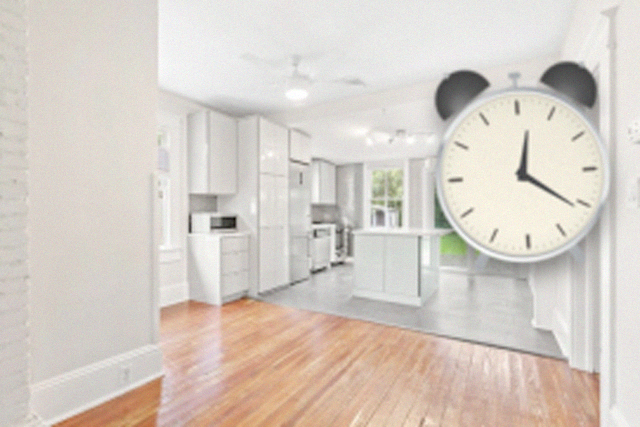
12:21
